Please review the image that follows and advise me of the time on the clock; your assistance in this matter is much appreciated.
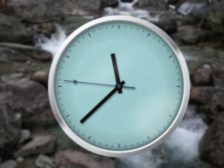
11:37:46
